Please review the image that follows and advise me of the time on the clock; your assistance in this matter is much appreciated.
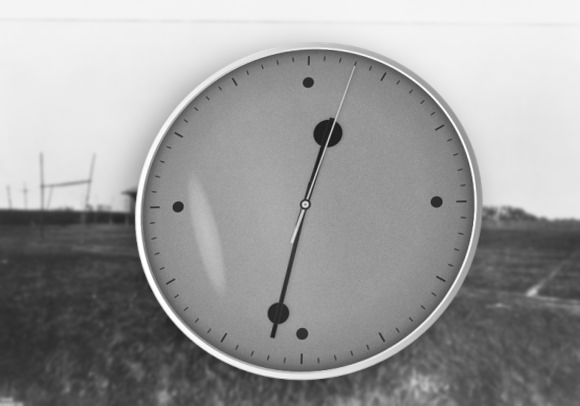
12:32:03
